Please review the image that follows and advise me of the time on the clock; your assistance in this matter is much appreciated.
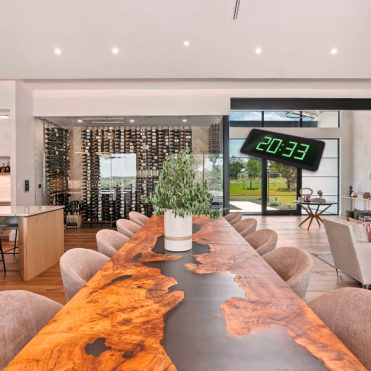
20:33
